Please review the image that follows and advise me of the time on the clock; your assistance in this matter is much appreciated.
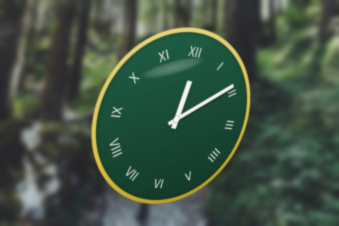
12:09
